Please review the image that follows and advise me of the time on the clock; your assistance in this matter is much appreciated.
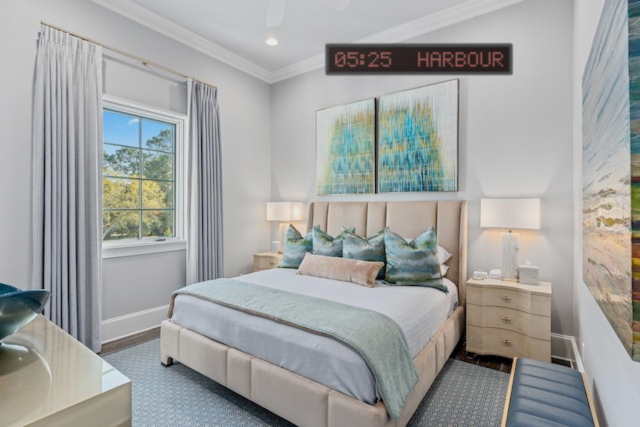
5:25
